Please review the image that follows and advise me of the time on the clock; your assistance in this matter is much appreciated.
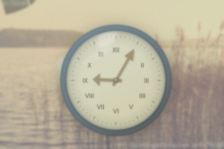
9:05
